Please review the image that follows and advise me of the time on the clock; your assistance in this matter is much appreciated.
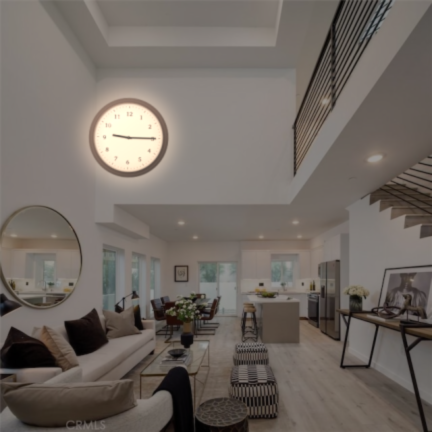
9:15
